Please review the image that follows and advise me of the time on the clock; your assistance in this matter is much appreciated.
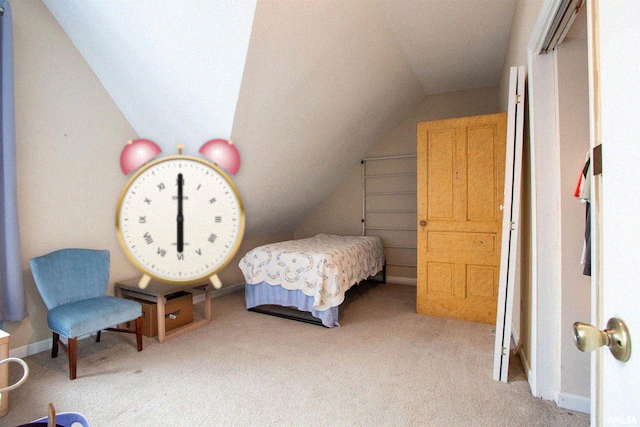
6:00
